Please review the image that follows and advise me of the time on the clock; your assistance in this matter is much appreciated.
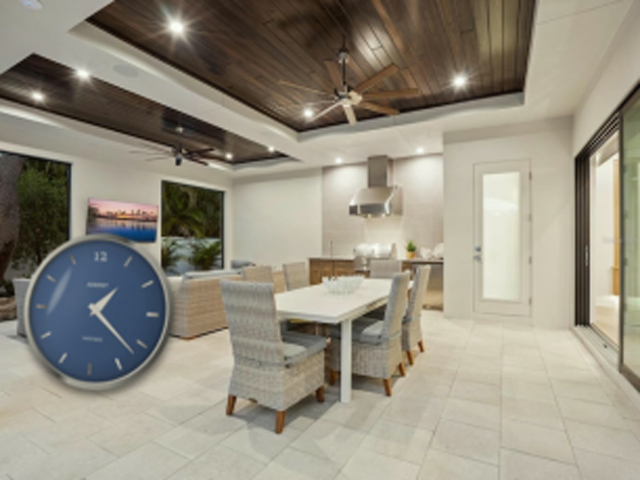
1:22
